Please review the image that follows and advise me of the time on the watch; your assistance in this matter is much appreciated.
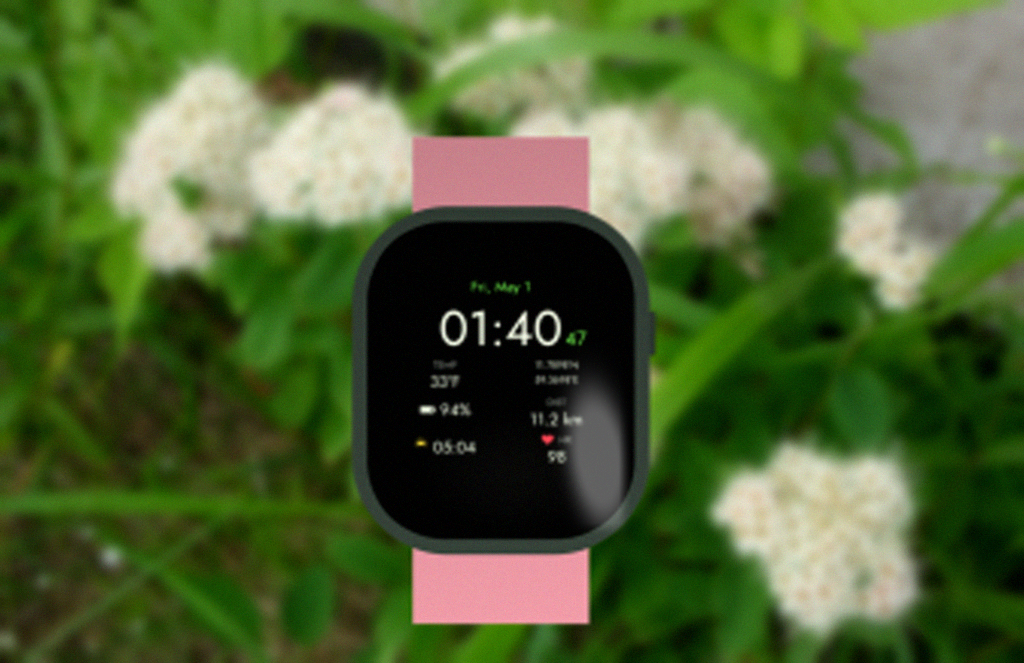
1:40
